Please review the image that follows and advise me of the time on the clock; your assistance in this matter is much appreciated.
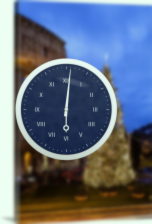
6:01
